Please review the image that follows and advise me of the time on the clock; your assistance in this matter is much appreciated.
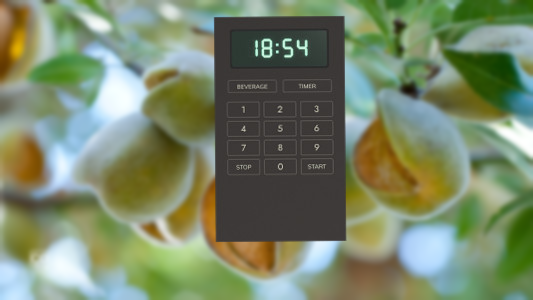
18:54
